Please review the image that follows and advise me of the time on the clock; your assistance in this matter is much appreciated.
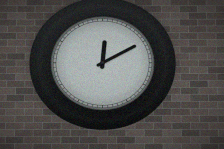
12:10
